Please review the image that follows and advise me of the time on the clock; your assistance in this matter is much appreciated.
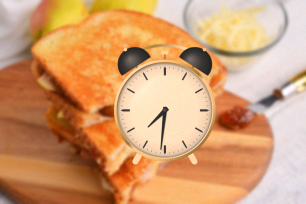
7:31
